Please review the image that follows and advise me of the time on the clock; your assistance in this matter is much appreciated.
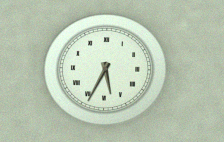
5:34
